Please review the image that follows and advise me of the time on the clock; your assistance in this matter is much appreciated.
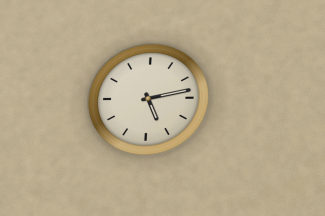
5:13
